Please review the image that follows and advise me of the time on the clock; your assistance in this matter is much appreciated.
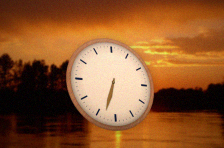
6:33
